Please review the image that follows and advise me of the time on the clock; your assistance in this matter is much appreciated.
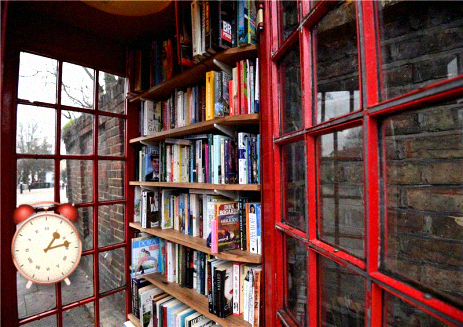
1:13
